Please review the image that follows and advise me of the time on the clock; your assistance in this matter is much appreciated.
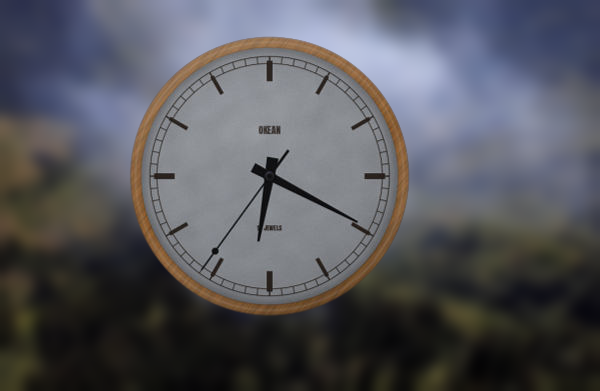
6:19:36
